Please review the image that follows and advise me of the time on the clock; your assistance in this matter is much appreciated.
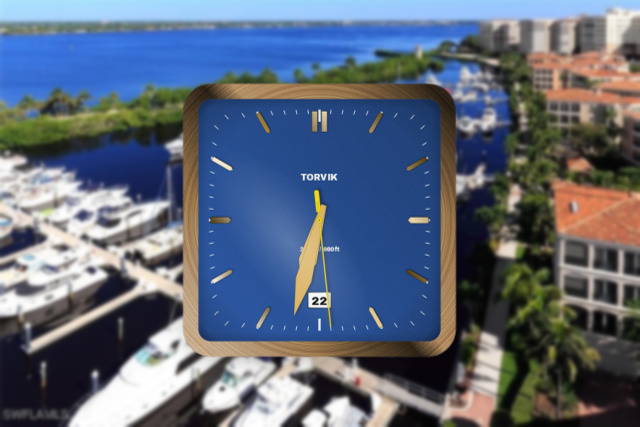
6:32:29
